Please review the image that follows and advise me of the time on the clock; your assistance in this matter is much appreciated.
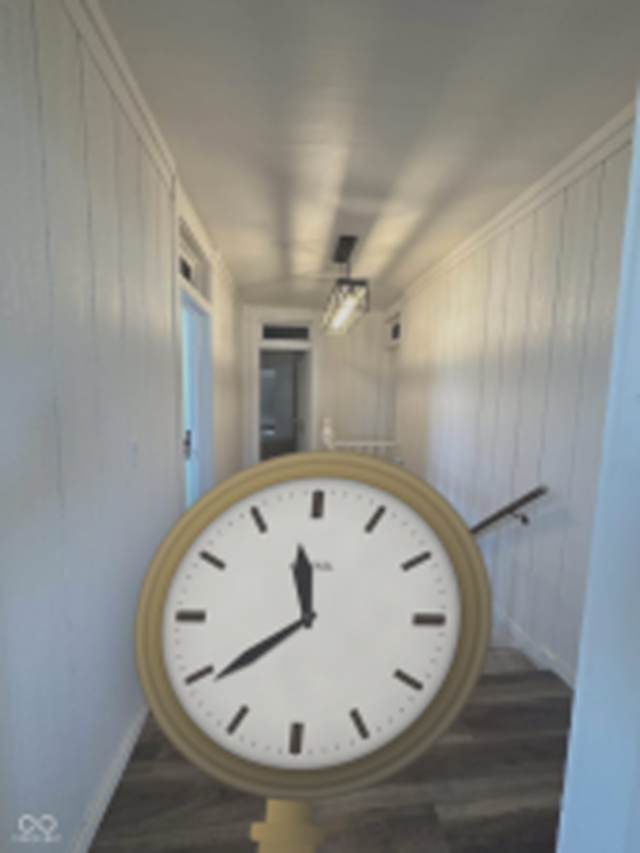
11:39
